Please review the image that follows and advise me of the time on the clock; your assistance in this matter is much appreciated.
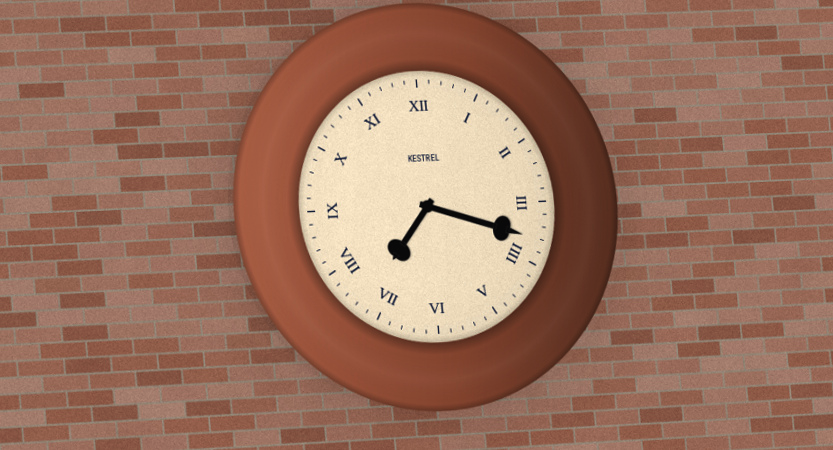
7:18
